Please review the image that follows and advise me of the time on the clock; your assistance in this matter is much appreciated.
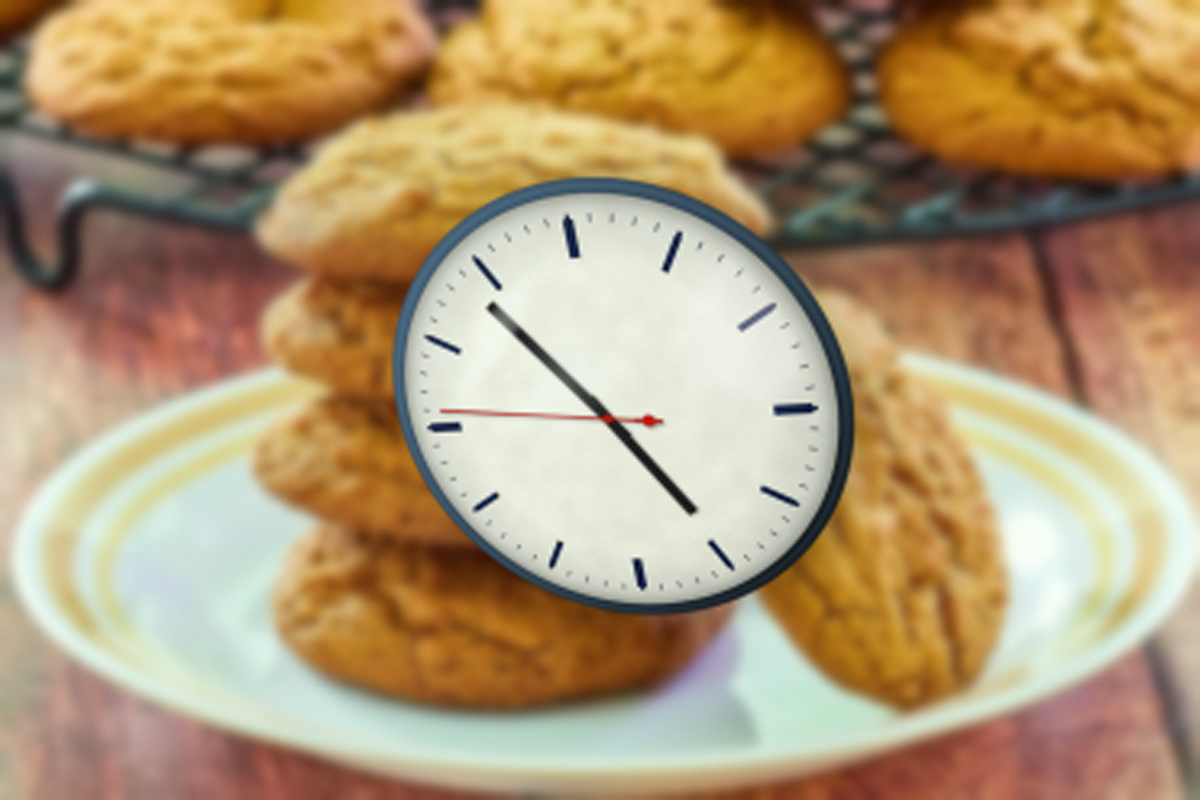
4:53:46
